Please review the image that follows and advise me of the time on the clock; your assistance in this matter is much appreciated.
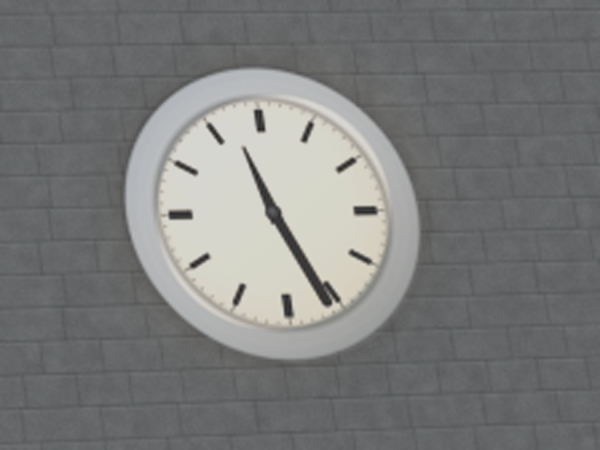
11:26
